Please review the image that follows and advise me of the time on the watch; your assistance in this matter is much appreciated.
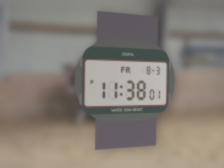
11:38:01
